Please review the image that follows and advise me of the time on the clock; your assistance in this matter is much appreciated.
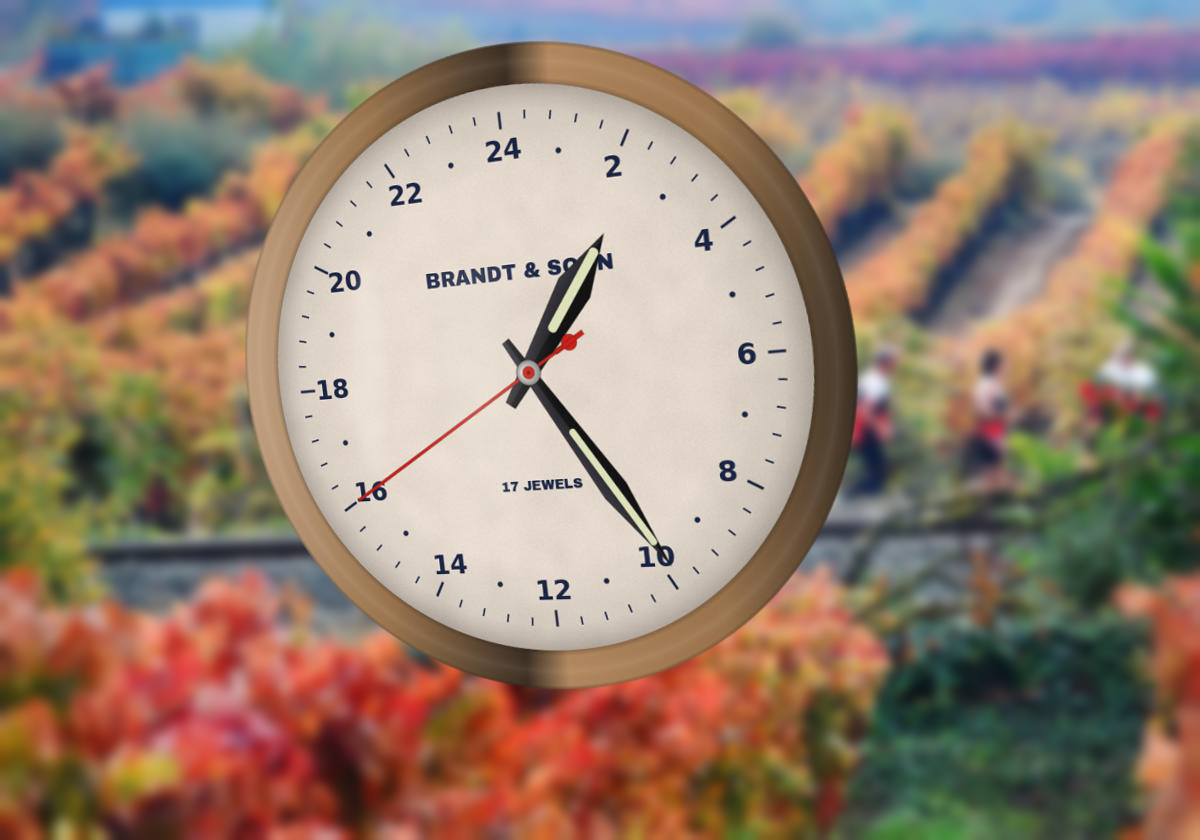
2:24:40
